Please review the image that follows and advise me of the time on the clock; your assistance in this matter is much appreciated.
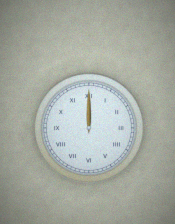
12:00
